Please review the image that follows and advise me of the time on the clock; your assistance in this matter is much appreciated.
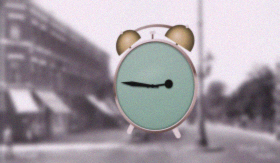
2:46
